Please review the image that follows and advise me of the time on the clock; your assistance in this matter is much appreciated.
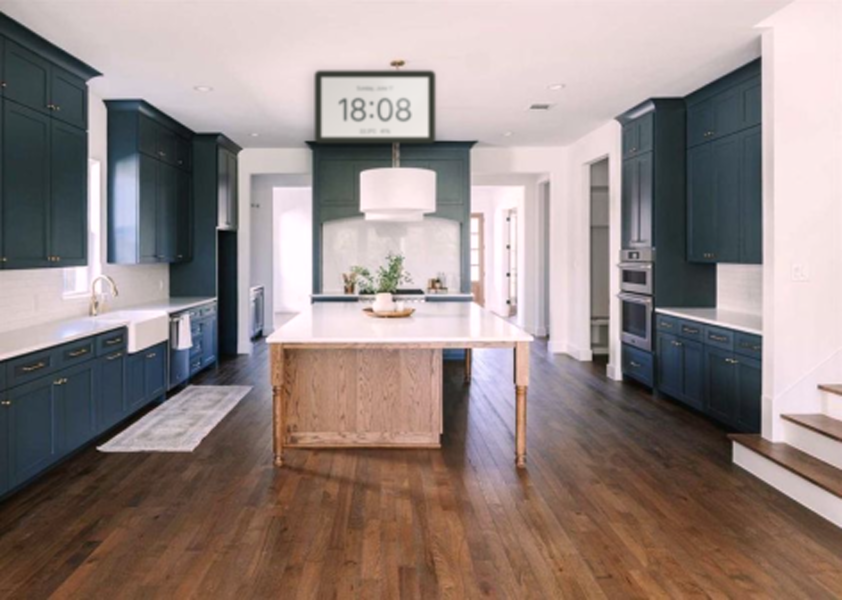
18:08
